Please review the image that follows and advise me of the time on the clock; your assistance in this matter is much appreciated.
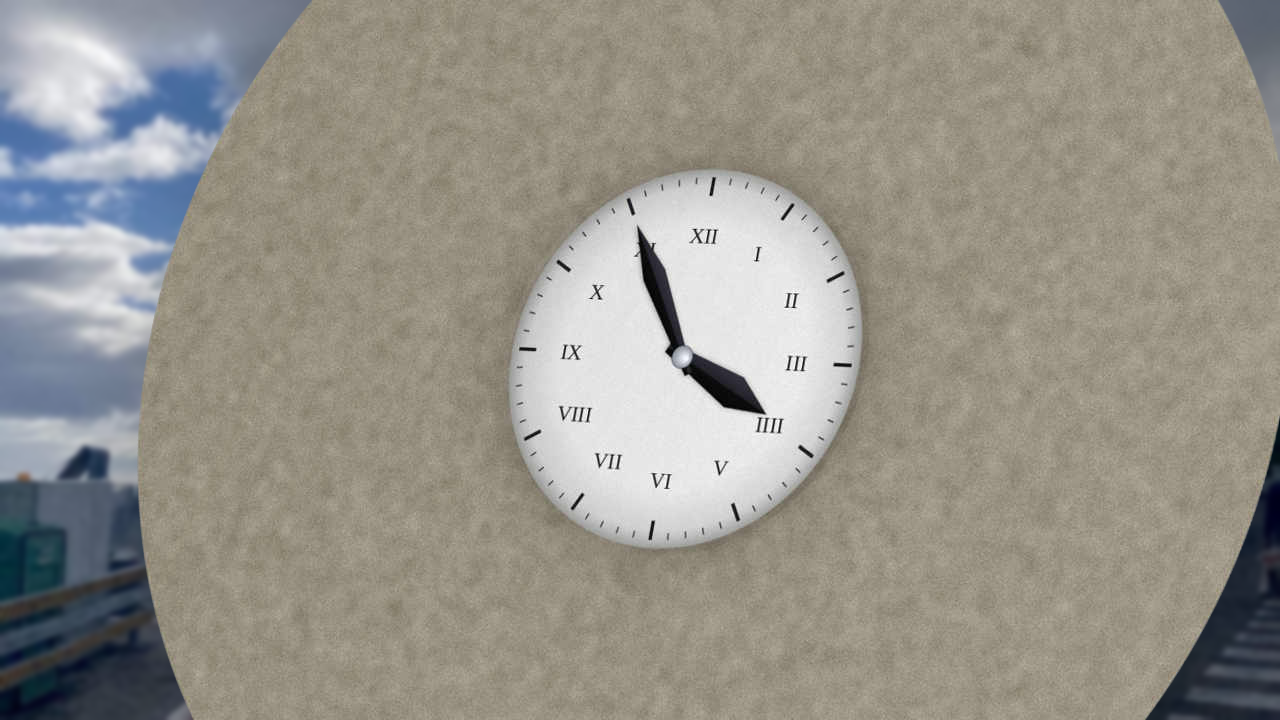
3:55
